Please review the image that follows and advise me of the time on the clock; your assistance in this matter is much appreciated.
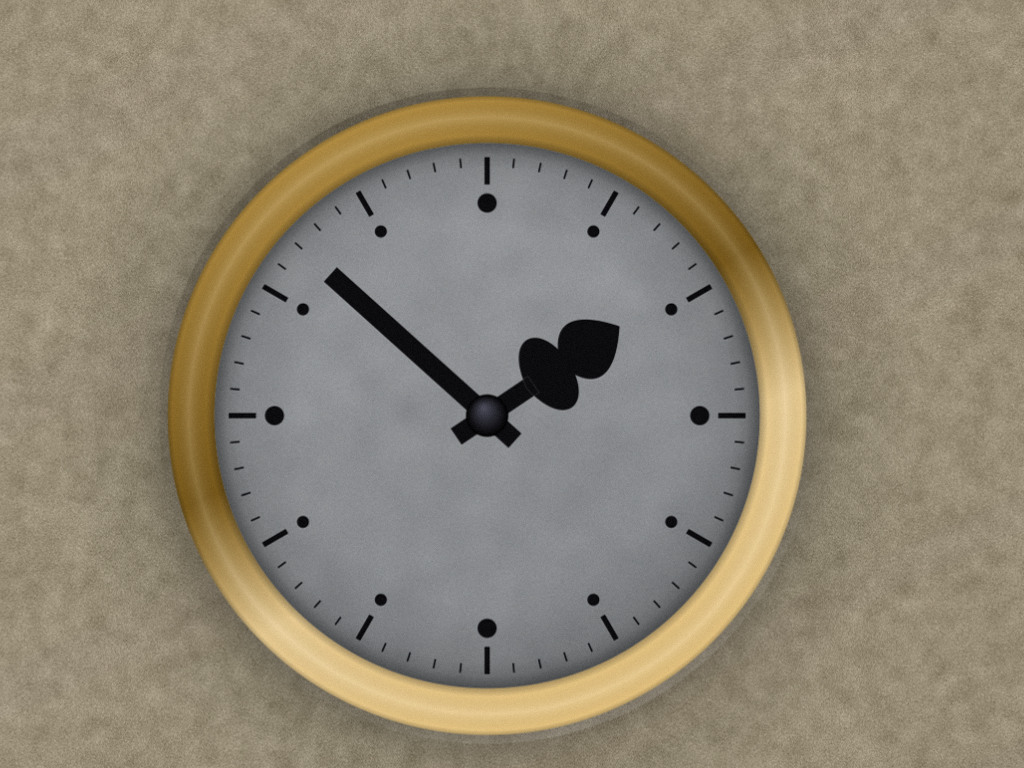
1:52
